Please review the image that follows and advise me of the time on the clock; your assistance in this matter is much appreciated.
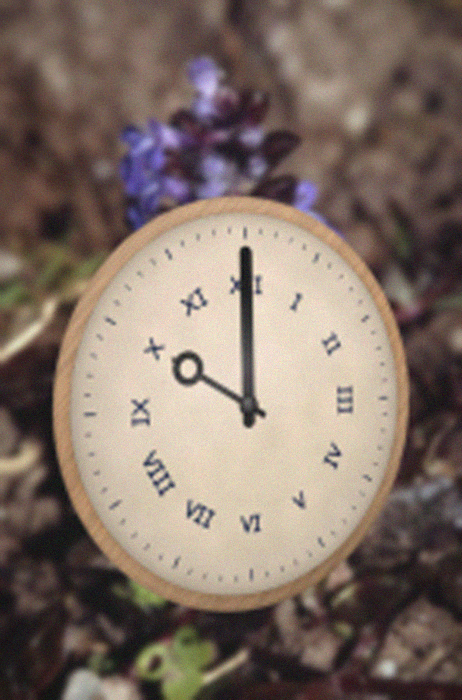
10:00
